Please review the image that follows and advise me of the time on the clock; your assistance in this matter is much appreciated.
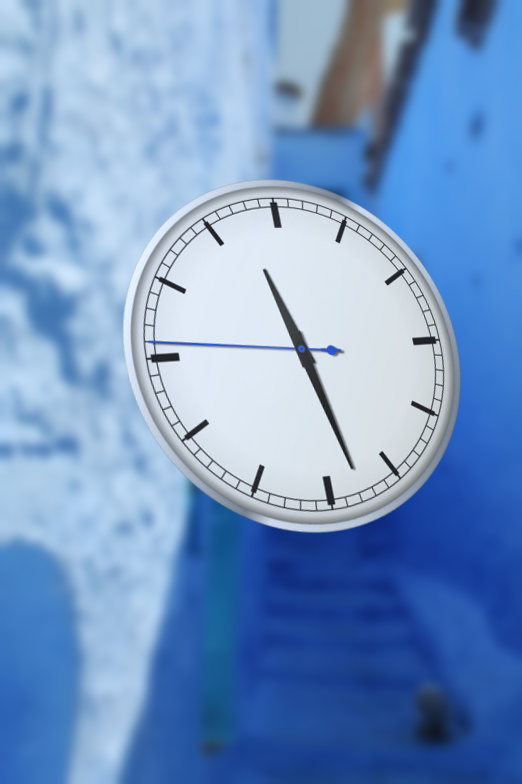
11:27:46
